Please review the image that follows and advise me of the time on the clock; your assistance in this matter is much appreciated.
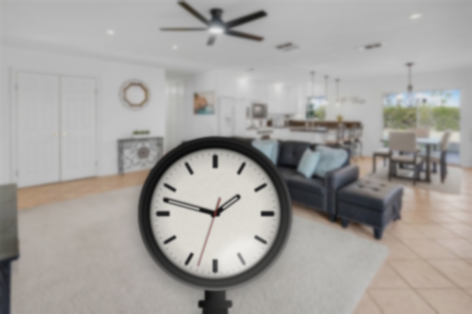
1:47:33
